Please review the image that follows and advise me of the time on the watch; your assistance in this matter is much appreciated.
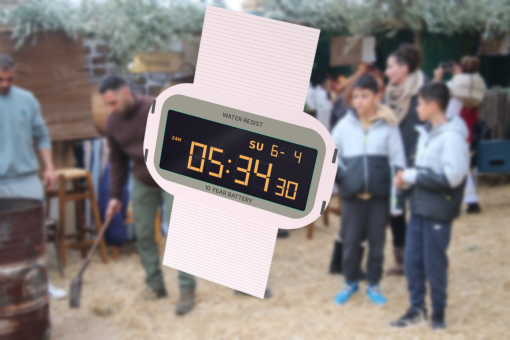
5:34:30
